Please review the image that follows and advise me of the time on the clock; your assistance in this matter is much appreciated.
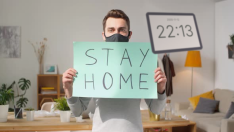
22:13
